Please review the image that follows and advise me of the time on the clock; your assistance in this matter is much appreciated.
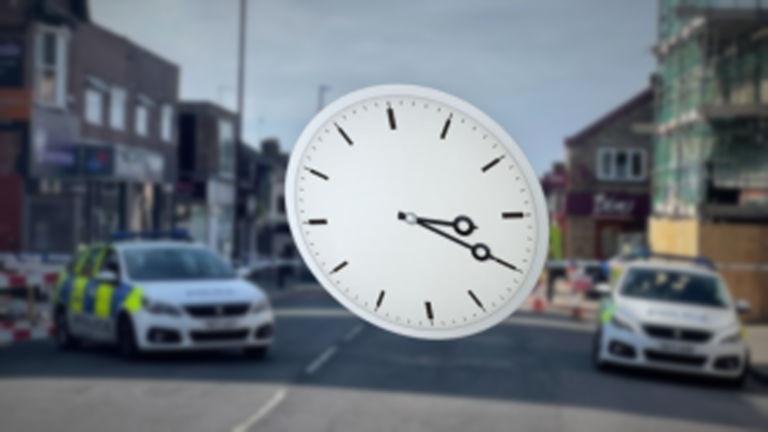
3:20
